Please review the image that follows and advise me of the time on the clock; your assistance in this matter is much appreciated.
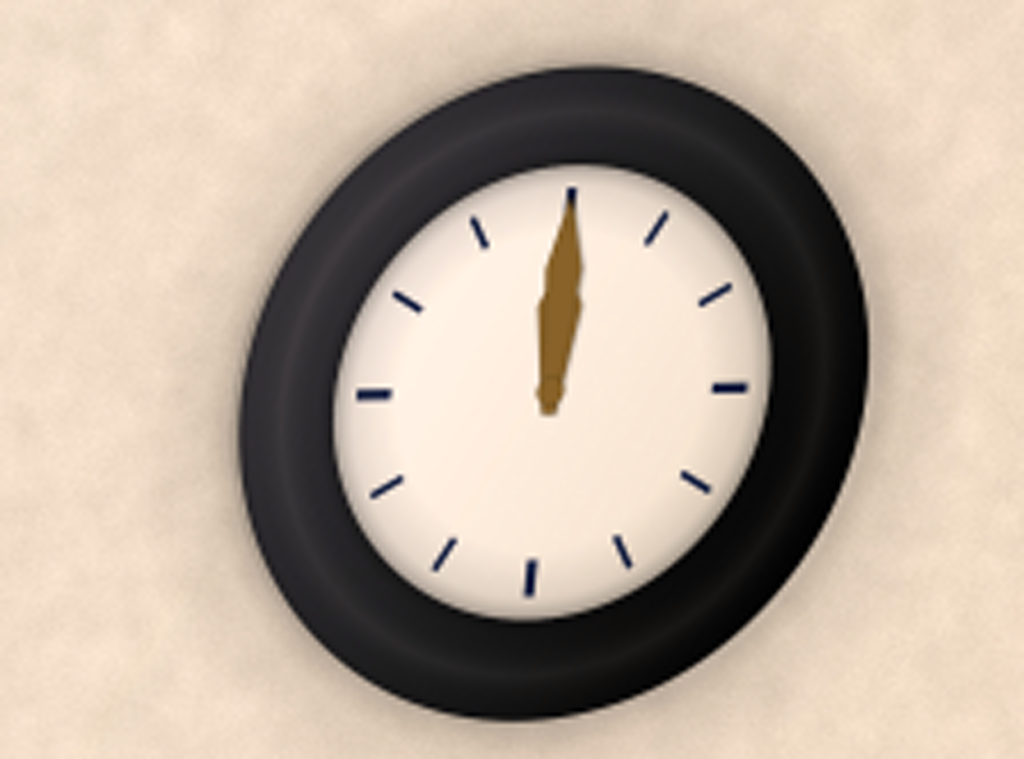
12:00
